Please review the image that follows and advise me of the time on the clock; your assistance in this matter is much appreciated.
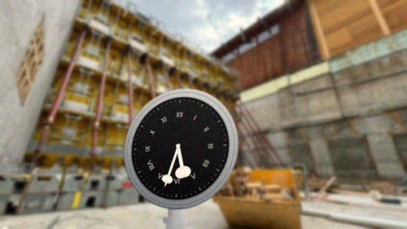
5:33
